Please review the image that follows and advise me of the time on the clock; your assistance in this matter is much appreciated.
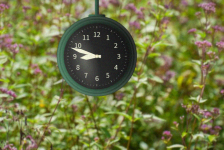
8:48
